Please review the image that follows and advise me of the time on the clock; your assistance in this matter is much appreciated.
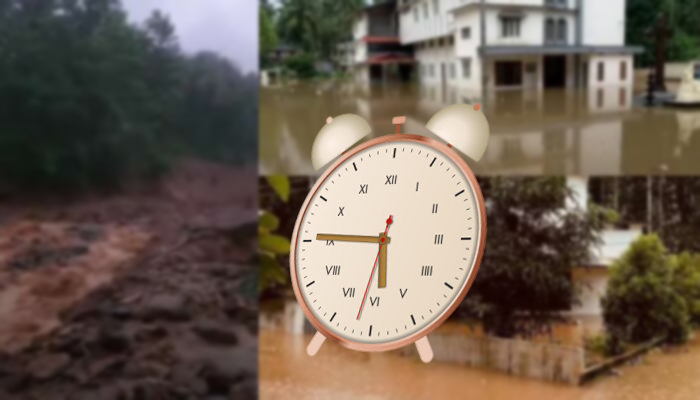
5:45:32
